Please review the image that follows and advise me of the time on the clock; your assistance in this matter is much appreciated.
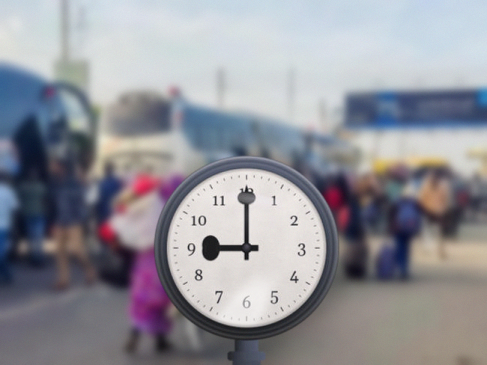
9:00
